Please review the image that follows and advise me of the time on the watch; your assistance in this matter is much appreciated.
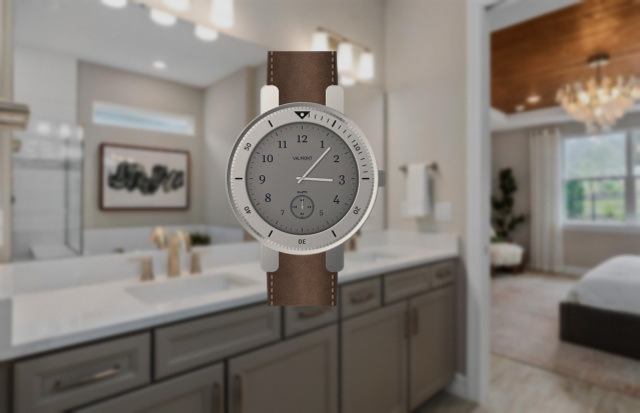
3:07
